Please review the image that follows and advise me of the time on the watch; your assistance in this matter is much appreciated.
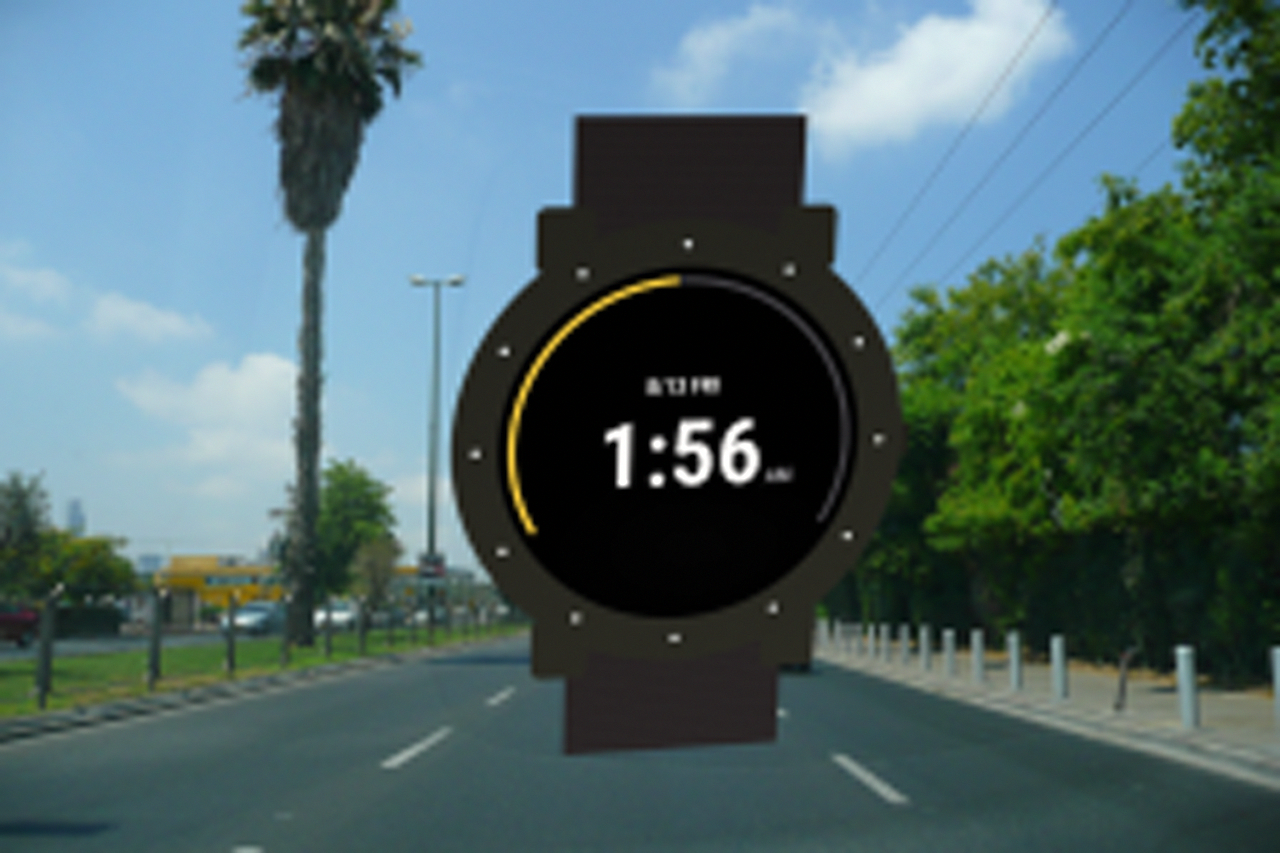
1:56
